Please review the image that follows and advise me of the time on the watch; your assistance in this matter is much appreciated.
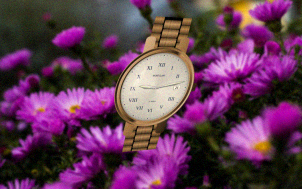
9:13
